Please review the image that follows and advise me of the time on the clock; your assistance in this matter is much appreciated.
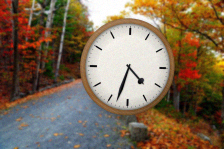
4:33
